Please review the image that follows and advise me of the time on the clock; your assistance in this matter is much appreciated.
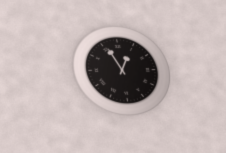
12:56
